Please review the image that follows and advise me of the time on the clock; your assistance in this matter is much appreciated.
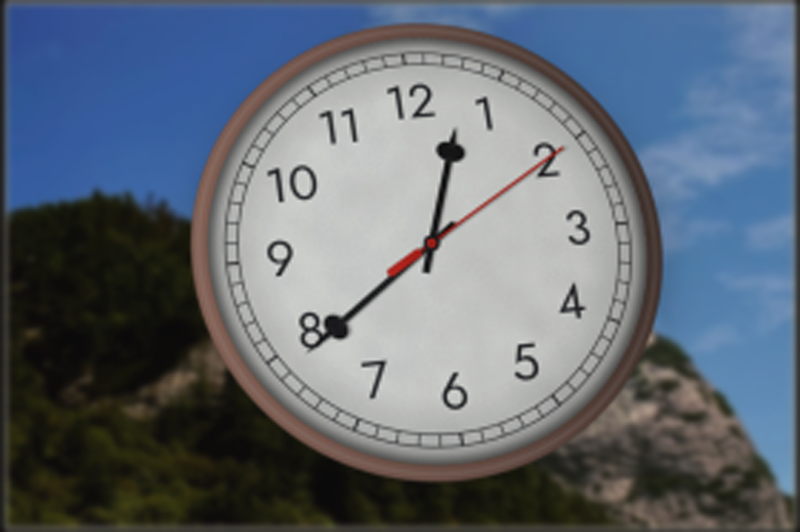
12:39:10
